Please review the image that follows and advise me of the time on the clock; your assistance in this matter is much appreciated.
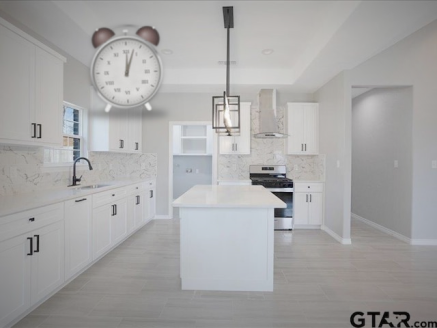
12:03
